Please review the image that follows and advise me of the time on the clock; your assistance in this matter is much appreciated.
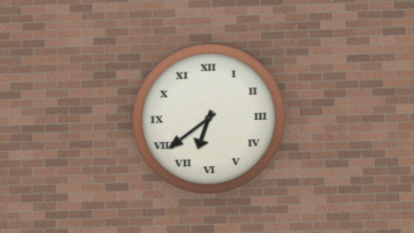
6:39
